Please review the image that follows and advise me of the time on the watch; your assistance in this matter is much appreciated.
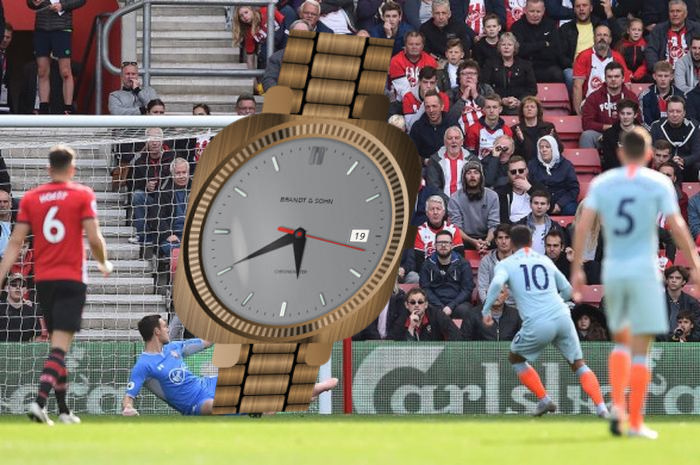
5:40:17
